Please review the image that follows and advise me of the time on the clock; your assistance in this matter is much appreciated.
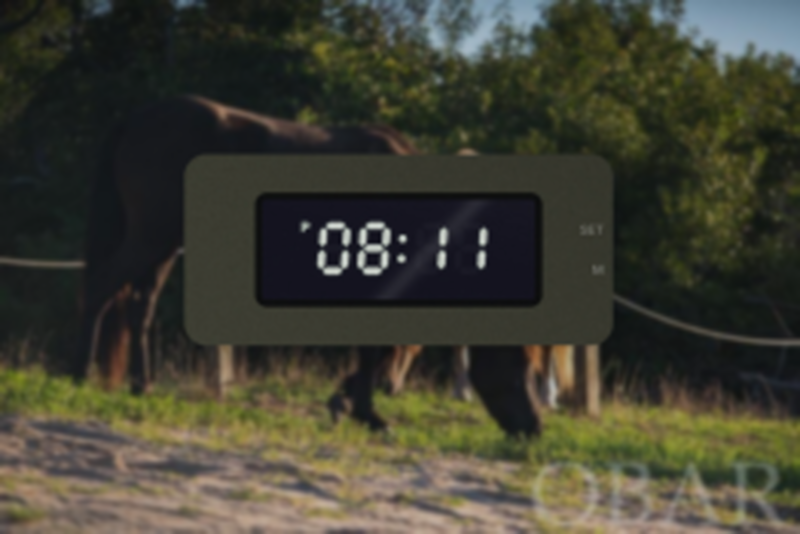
8:11
